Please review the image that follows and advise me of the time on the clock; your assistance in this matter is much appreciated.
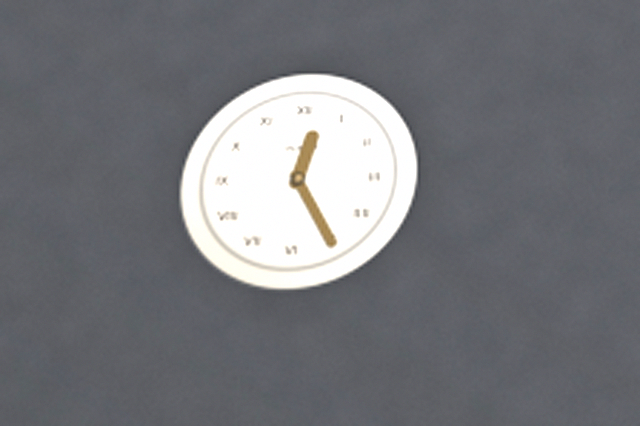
12:25
